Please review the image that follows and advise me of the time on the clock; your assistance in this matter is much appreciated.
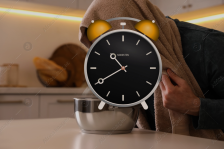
10:40
